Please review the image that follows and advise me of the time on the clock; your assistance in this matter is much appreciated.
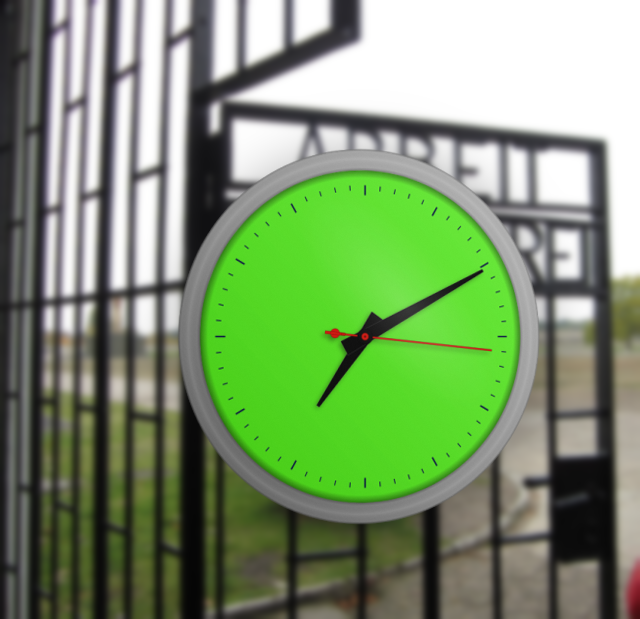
7:10:16
